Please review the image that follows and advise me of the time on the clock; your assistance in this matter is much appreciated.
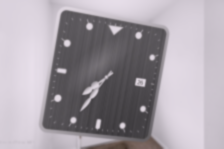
7:35
